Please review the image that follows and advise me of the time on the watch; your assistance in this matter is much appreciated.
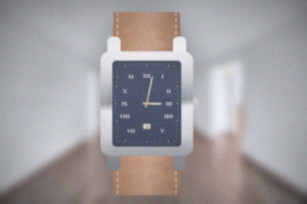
3:02
